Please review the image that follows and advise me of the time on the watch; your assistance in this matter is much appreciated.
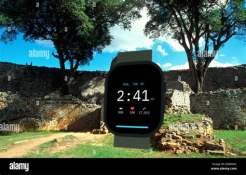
2:41
